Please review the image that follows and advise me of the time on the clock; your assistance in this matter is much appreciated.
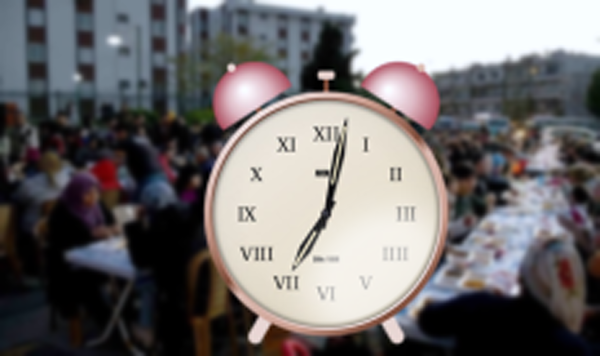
7:02
